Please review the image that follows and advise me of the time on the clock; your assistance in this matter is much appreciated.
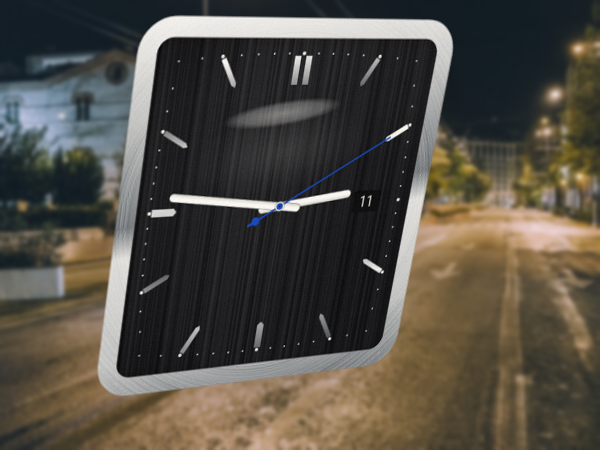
2:46:10
